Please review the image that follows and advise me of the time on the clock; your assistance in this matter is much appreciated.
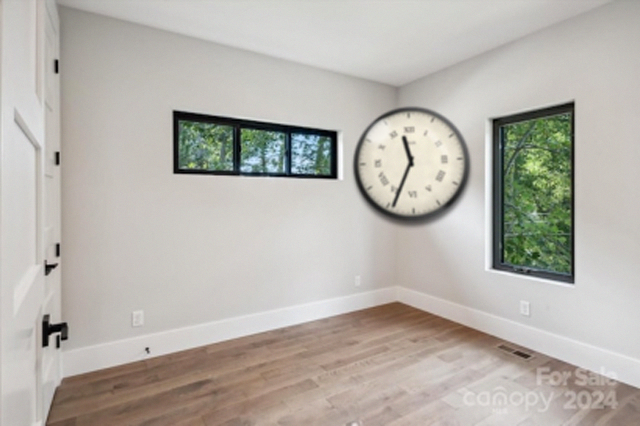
11:34
